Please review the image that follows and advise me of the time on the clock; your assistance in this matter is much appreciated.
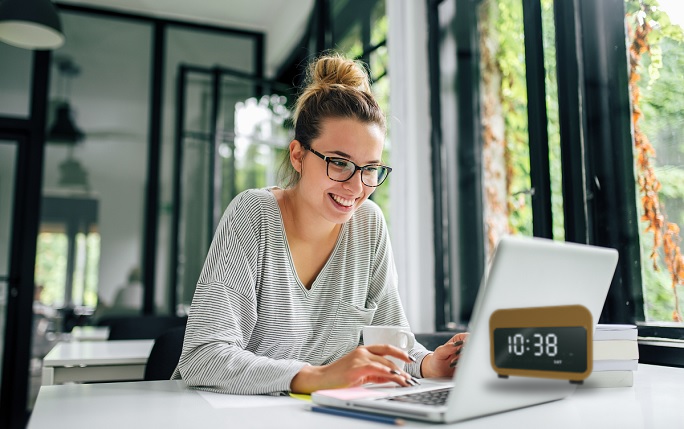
10:38
